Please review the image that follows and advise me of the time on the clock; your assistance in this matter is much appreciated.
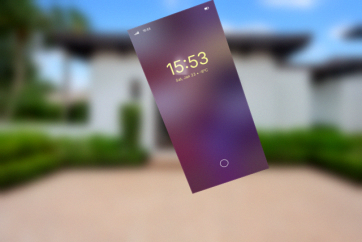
15:53
